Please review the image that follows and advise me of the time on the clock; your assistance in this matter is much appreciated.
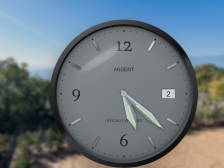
5:22
